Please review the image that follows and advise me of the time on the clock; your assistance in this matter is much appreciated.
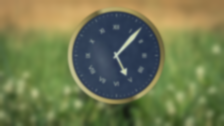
5:07
